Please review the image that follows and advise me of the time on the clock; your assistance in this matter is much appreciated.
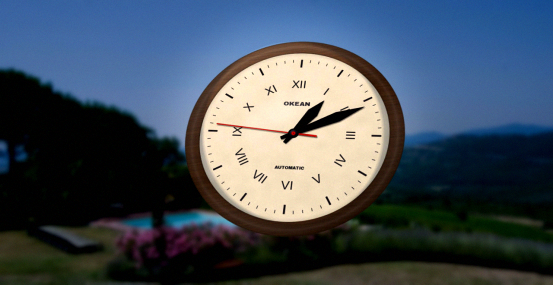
1:10:46
